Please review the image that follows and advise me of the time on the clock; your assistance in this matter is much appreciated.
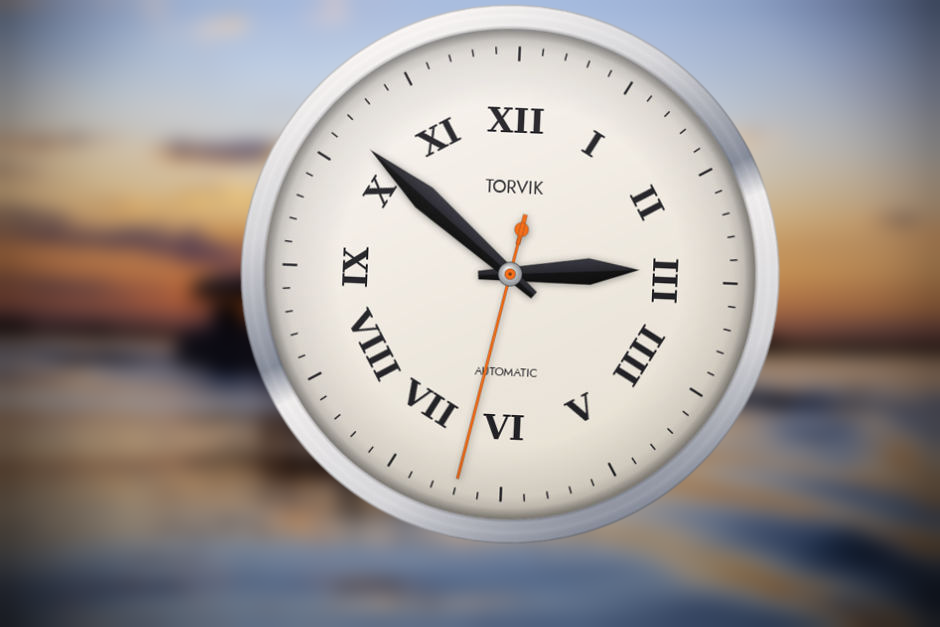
2:51:32
